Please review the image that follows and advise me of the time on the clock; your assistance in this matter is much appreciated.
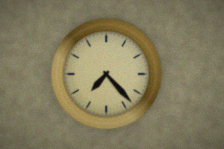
7:23
